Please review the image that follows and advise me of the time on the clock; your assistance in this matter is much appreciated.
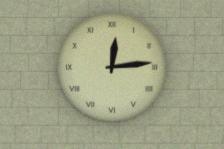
12:14
